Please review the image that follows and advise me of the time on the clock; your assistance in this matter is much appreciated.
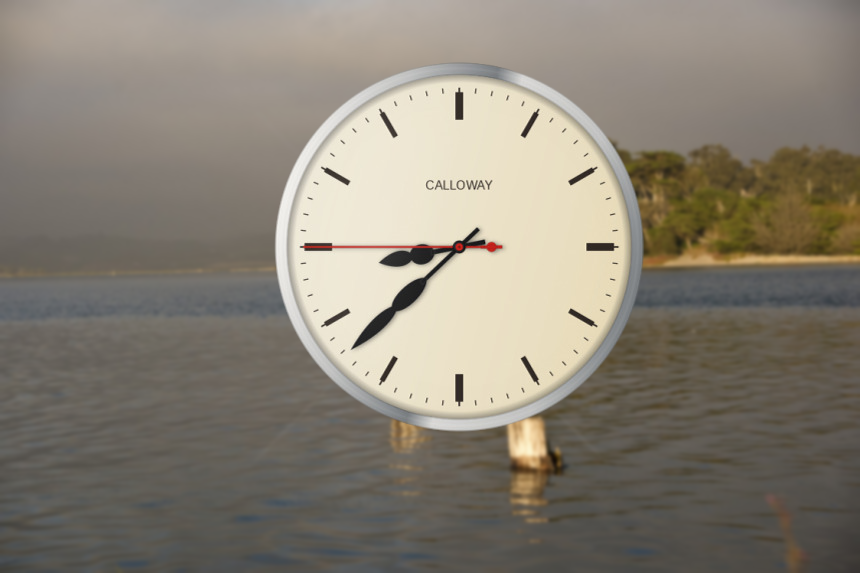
8:37:45
